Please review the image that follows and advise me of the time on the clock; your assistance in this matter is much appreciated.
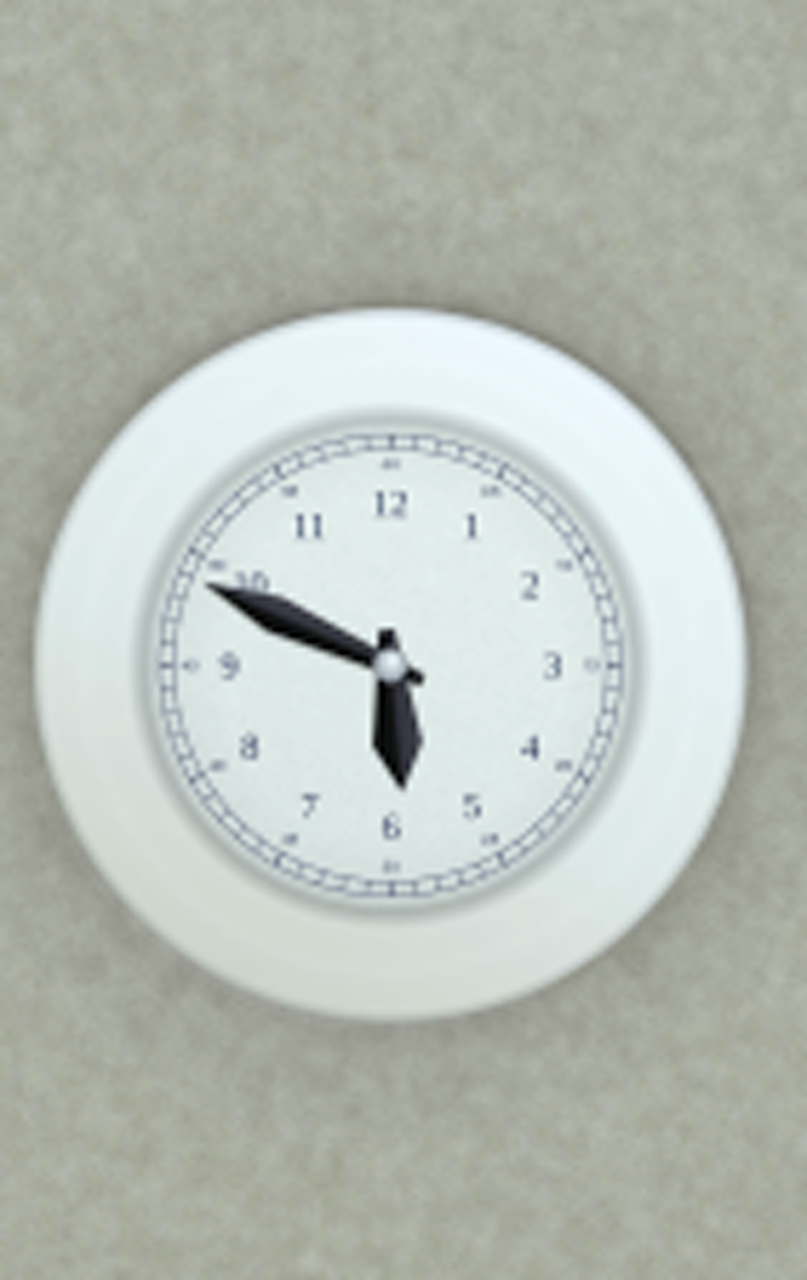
5:49
